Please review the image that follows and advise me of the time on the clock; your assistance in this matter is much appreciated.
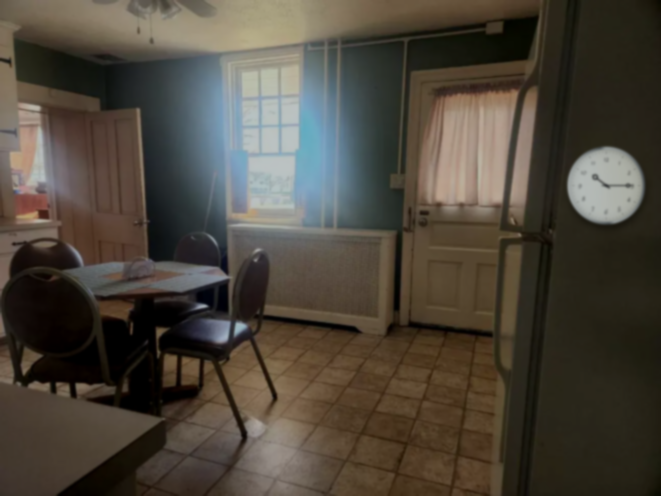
10:15
